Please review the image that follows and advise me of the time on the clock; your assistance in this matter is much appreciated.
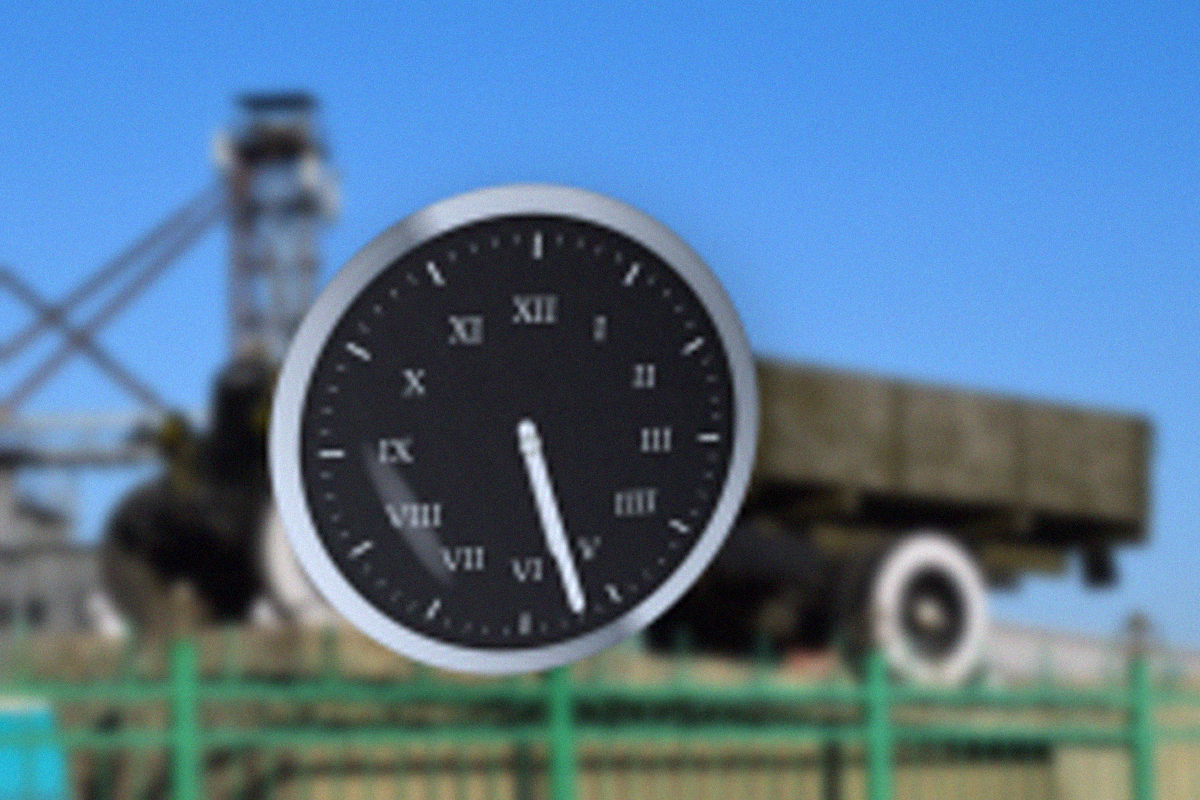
5:27
